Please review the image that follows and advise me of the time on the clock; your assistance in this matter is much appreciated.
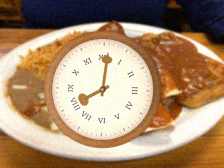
8:01
